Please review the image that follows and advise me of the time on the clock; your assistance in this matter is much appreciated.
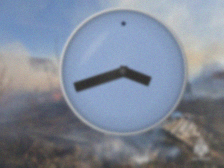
3:42
